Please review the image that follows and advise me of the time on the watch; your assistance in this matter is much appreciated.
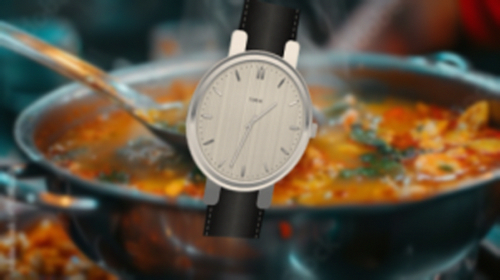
1:33
